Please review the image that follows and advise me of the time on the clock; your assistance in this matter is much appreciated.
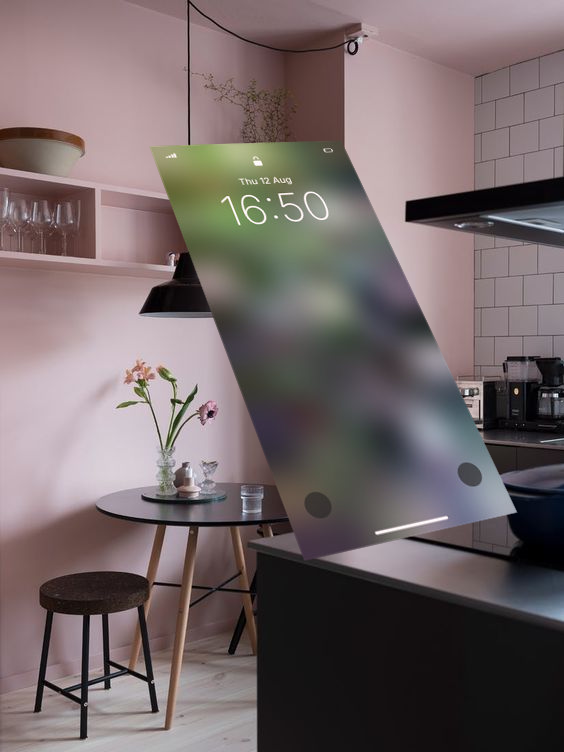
16:50
